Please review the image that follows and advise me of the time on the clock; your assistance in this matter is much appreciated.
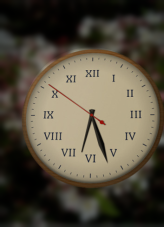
6:26:51
